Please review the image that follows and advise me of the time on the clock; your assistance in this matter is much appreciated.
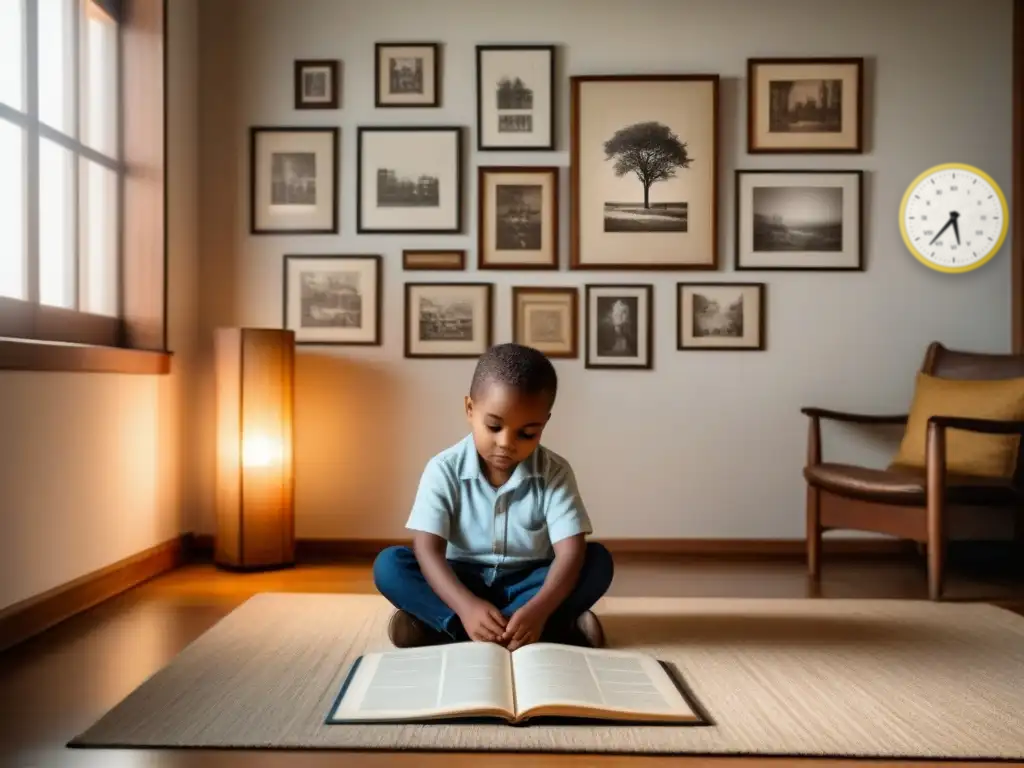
5:37
